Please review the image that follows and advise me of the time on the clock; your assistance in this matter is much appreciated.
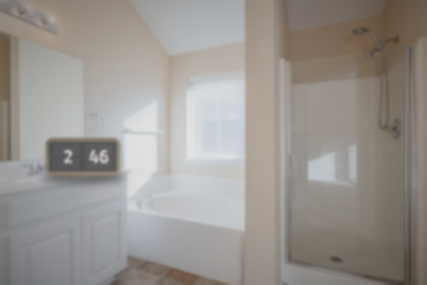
2:46
